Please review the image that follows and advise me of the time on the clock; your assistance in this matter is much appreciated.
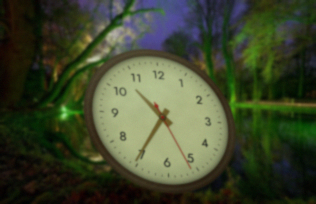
10:35:26
